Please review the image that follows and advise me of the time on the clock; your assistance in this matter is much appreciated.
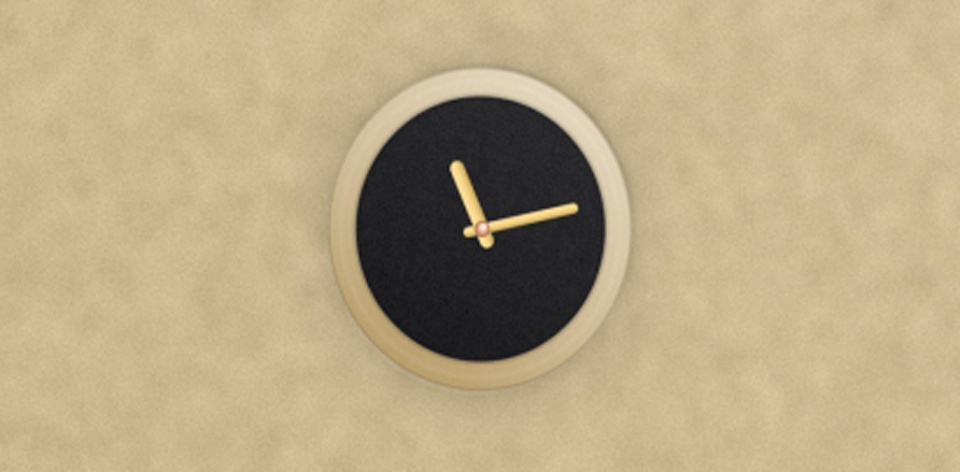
11:13
